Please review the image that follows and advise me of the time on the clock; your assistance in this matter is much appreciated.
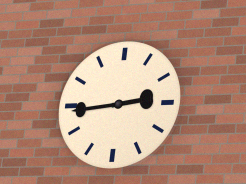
2:44
